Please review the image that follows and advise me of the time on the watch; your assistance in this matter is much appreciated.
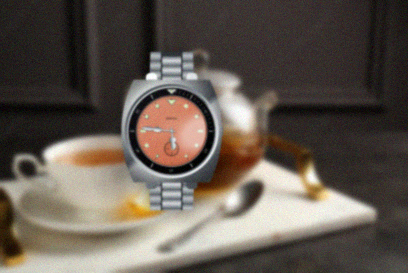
5:46
